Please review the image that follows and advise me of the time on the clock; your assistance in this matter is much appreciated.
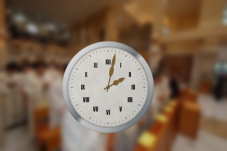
2:02
